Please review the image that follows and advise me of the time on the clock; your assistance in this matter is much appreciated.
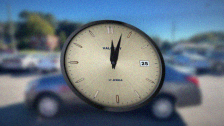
12:03
